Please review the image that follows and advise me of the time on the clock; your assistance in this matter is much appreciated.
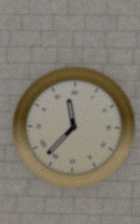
11:37
